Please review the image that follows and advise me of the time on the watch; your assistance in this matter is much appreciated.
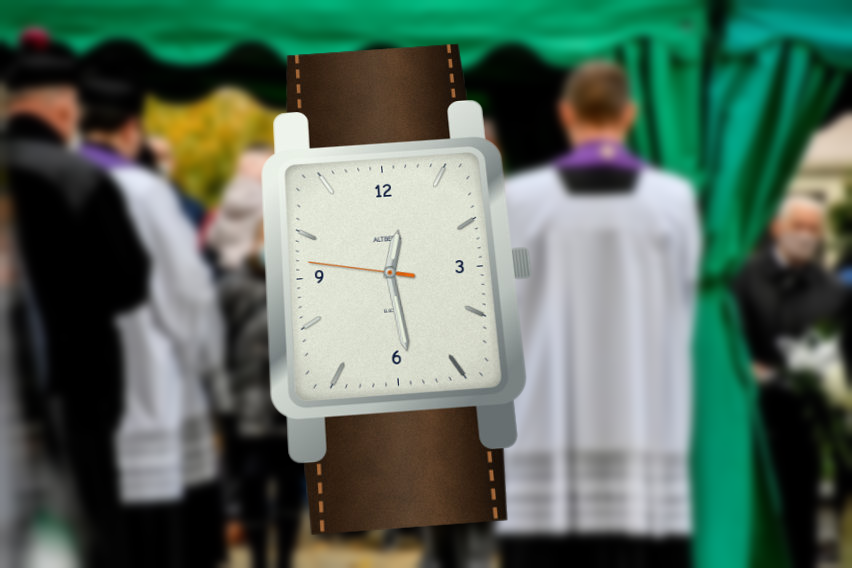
12:28:47
